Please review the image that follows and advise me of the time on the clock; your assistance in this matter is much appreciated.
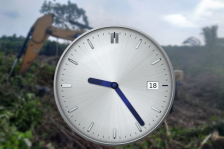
9:24
